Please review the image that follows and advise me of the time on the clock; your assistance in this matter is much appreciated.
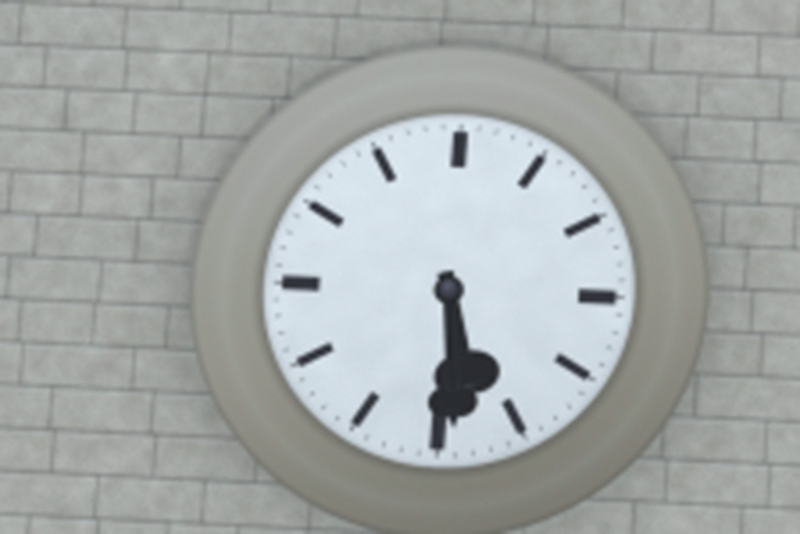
5:29
